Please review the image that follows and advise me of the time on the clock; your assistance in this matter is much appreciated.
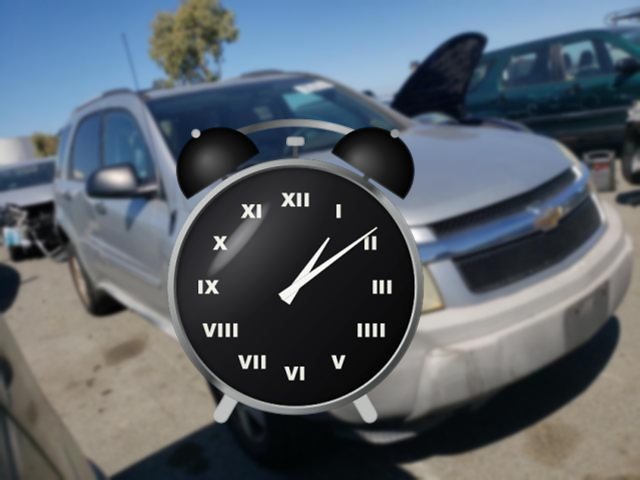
1:09
